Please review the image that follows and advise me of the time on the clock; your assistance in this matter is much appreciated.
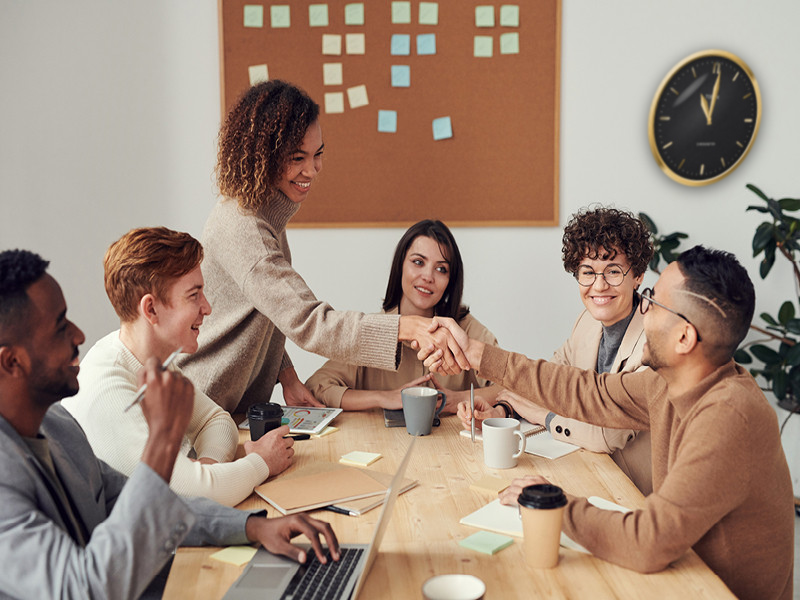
11:01
